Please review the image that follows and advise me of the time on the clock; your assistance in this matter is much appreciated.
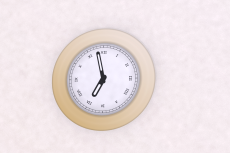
6:58
